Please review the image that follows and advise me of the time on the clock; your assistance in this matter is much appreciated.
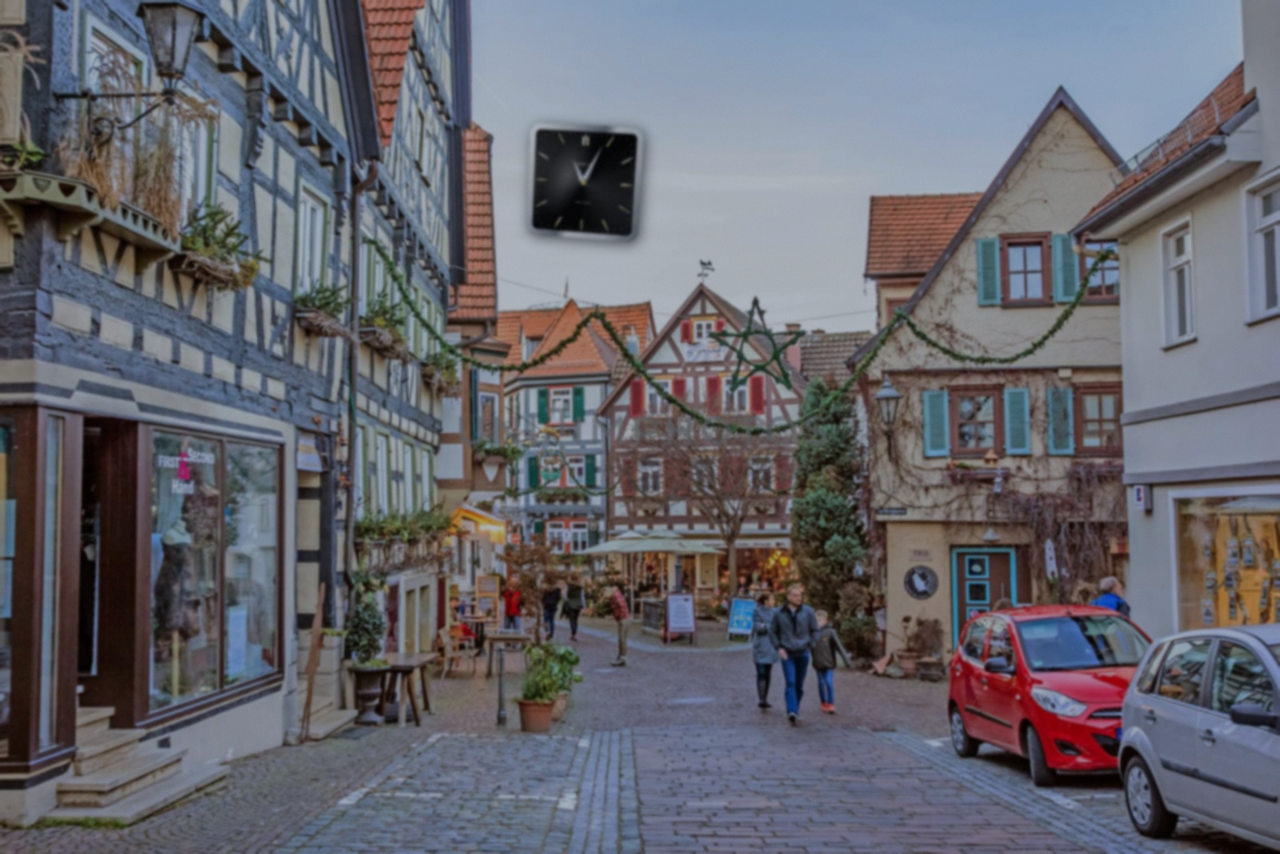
11:04
